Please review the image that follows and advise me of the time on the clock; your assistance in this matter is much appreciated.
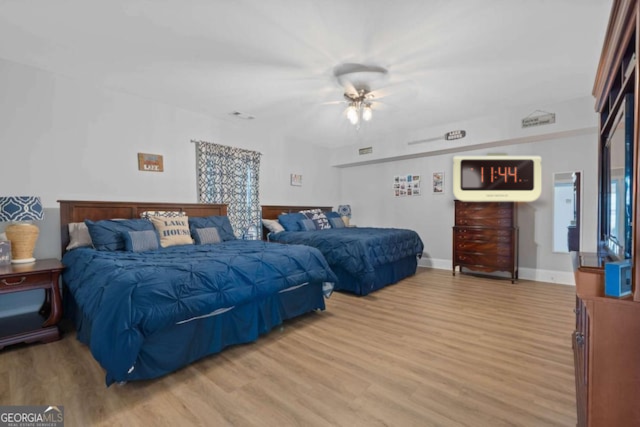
11:44
